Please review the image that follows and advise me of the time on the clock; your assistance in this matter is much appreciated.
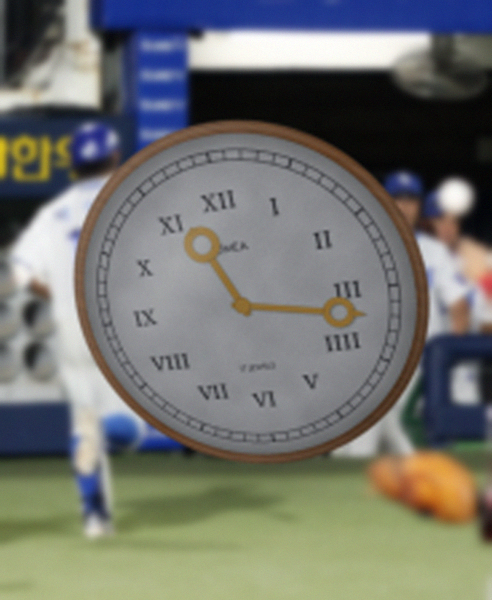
11:17
